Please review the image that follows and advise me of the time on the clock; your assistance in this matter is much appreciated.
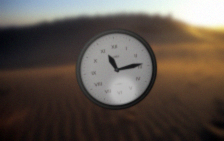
11:14
